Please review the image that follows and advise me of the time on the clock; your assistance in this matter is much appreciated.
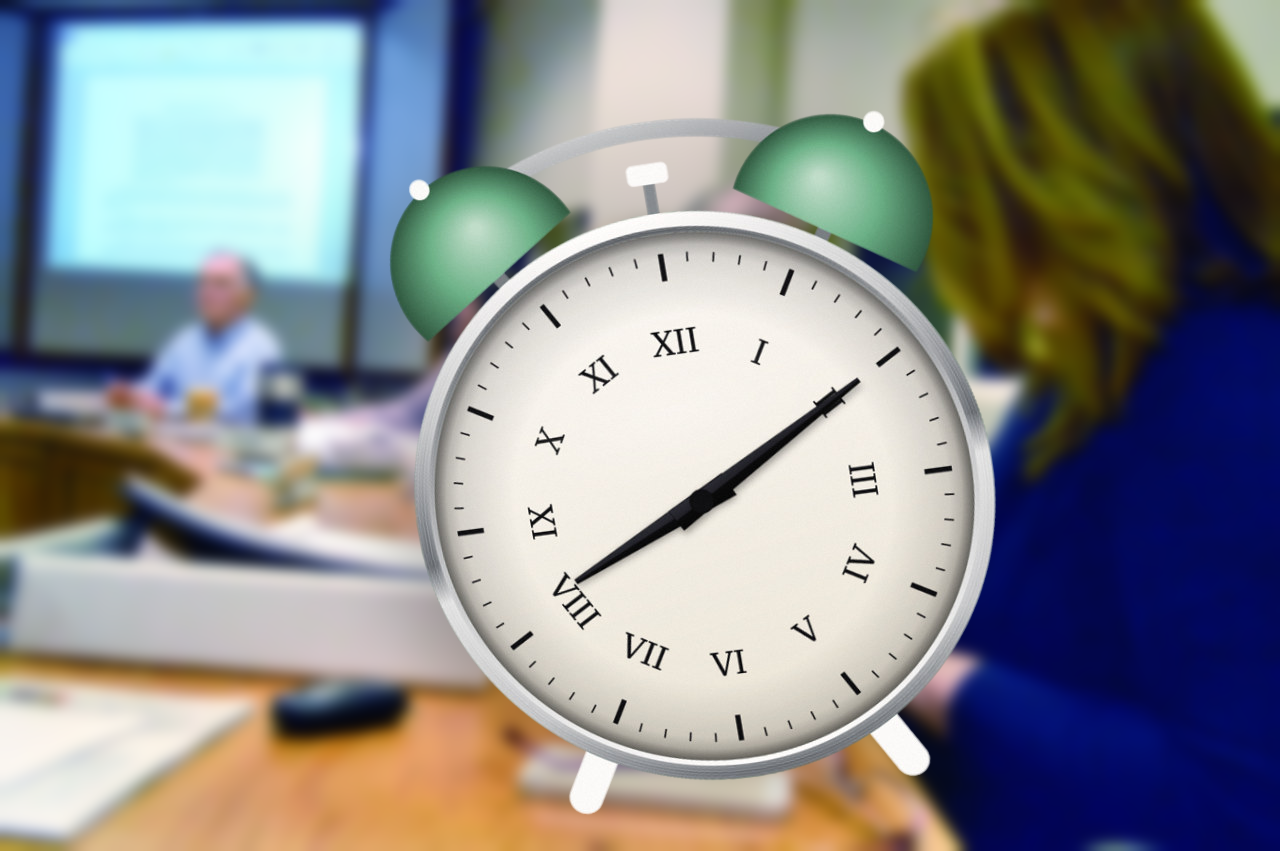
8:10
